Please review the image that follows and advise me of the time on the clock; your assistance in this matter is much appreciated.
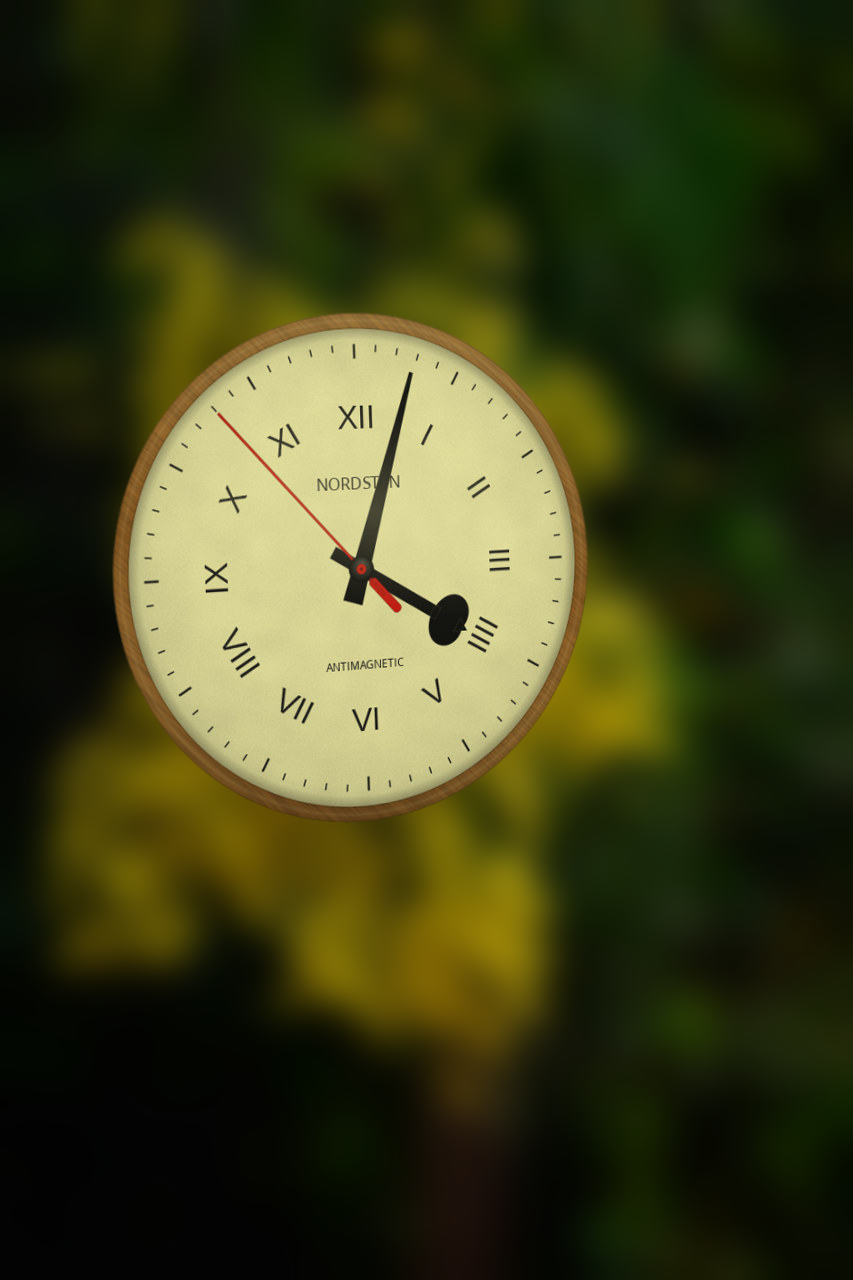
4:02:53
